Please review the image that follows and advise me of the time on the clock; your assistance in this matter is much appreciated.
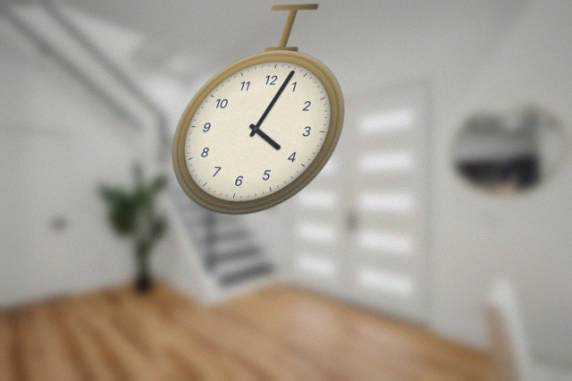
4:03
